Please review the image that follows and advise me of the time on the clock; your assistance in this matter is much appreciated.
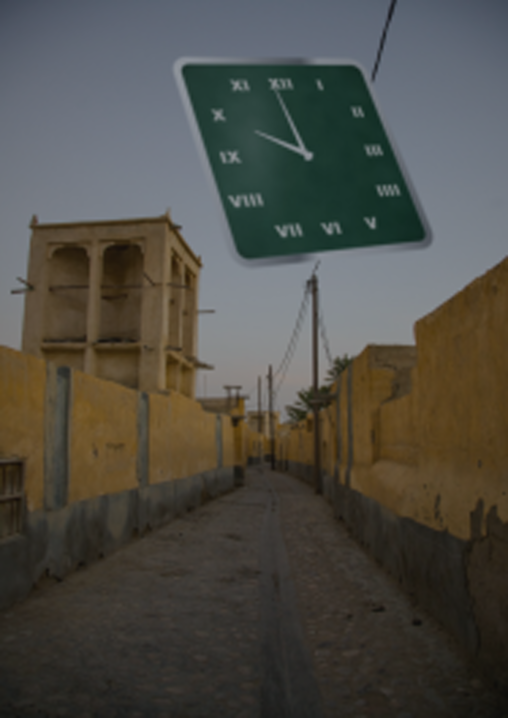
9:59
